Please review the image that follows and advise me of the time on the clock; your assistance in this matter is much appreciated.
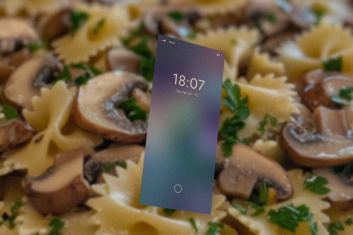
18:07
